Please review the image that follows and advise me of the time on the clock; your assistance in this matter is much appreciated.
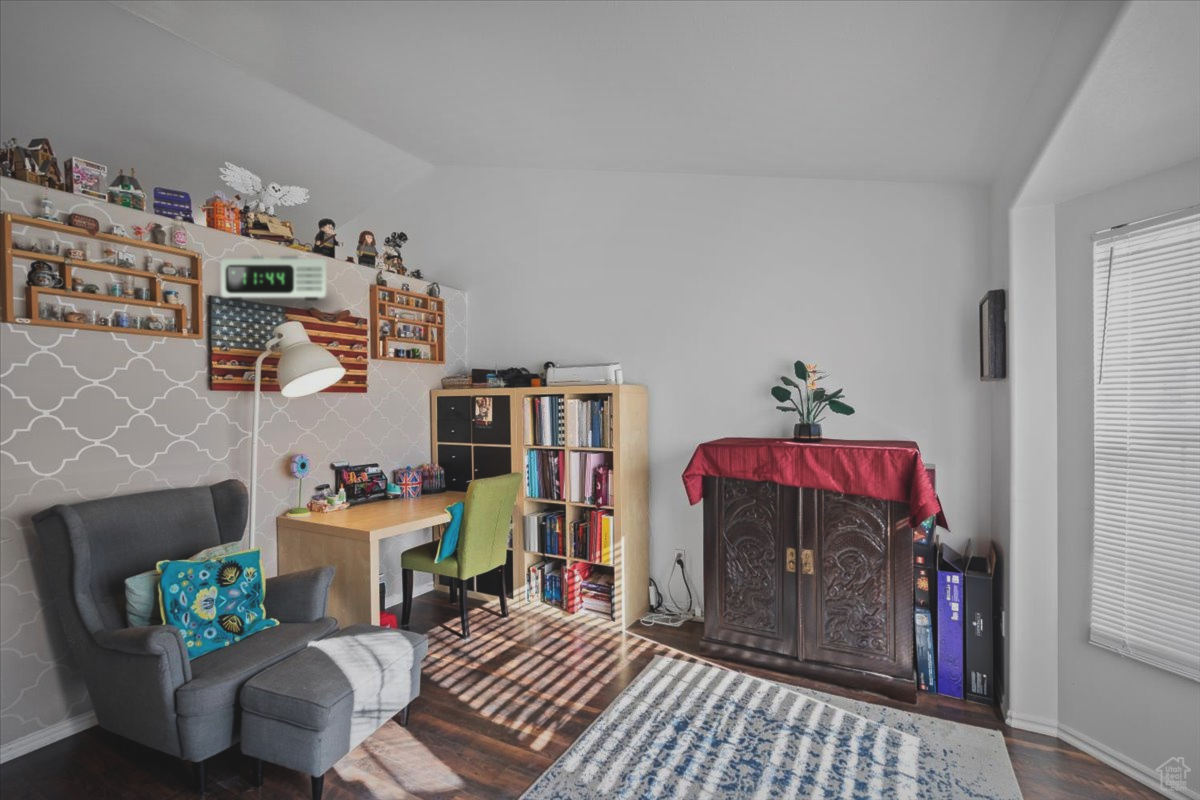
11:44
